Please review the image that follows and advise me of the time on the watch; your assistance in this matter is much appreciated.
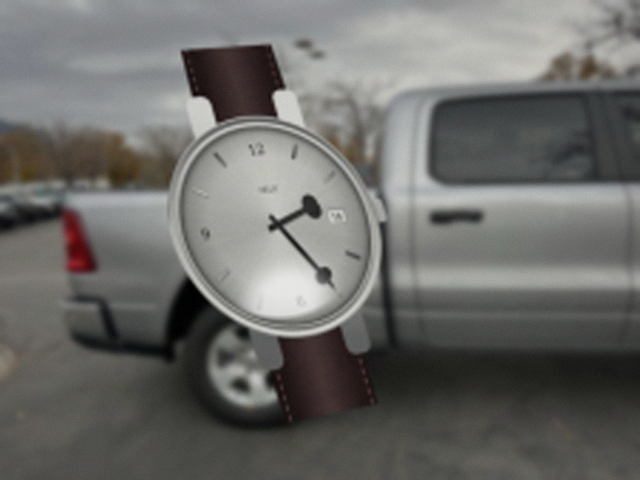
2:25
